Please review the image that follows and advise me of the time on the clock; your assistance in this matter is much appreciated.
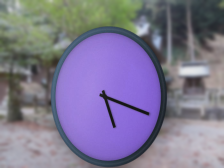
5:18
